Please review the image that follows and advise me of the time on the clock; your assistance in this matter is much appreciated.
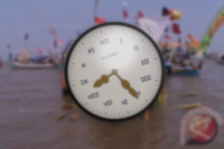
8:26
